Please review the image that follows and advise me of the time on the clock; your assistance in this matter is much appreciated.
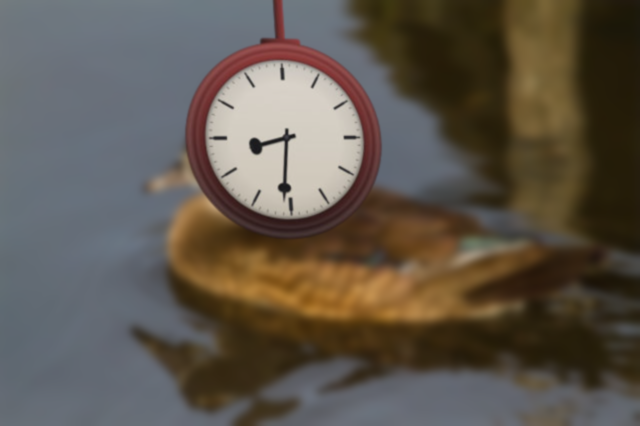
8:31
